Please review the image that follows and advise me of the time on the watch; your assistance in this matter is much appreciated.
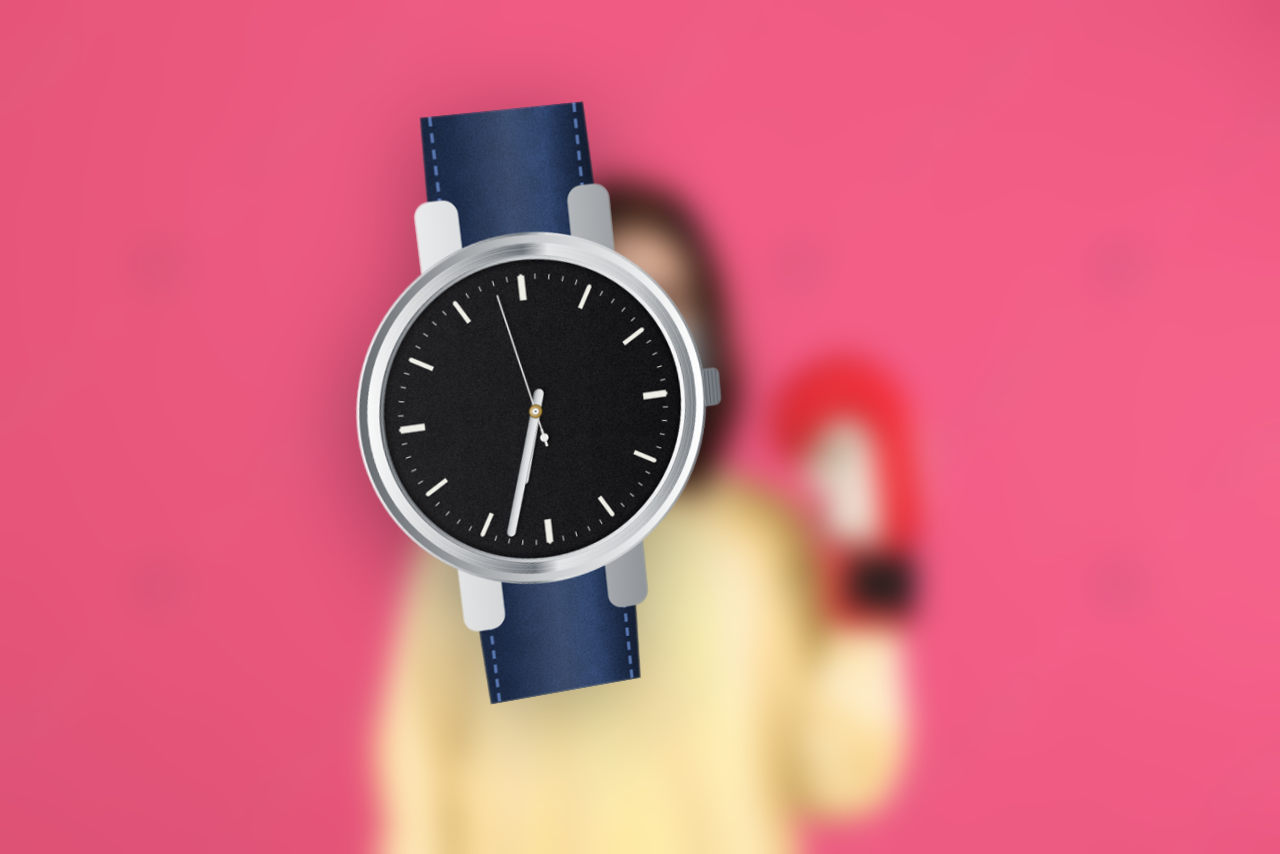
6:32:58
